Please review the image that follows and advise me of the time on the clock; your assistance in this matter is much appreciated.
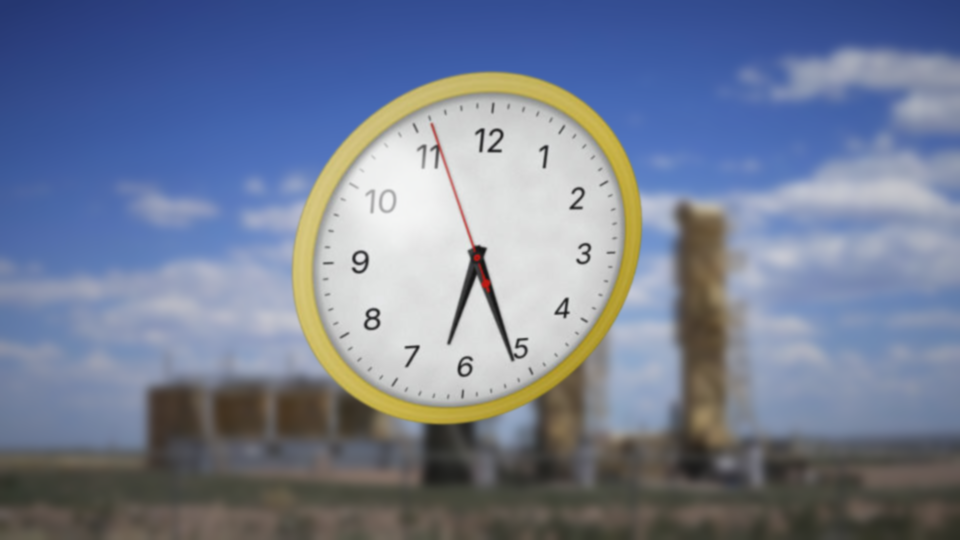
6:25:56
